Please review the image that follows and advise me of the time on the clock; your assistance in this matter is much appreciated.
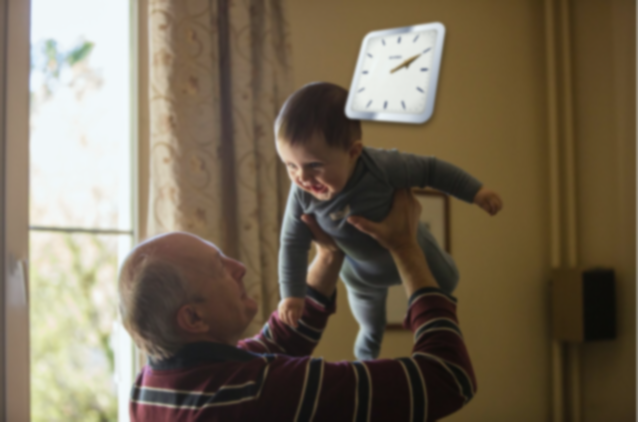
2:10
